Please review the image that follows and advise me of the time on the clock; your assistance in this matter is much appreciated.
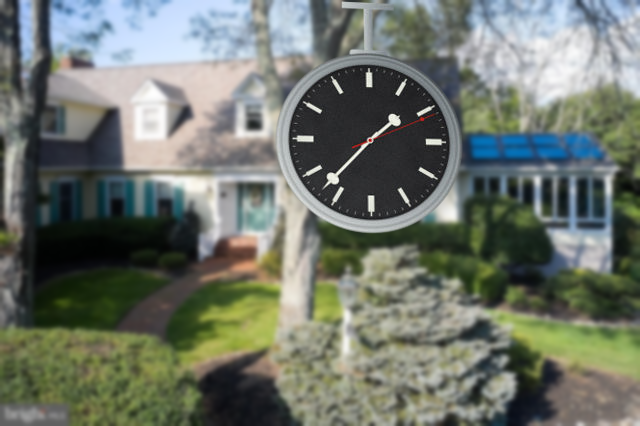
1:37:11
